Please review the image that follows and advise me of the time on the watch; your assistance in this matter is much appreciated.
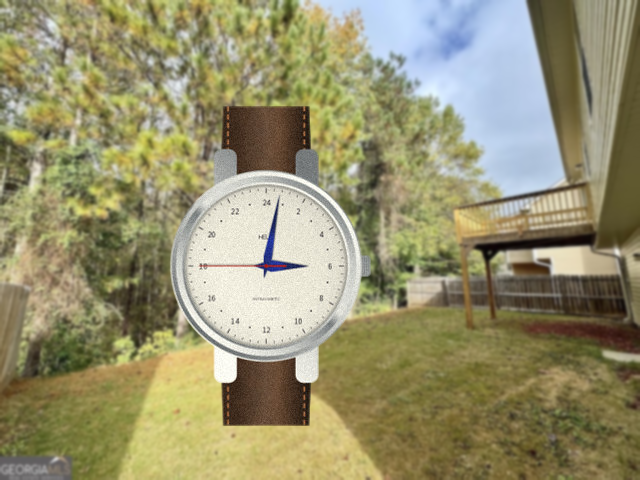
6:01:45
